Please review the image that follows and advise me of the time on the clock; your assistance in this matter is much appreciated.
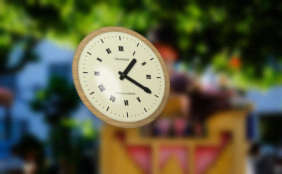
1:20
